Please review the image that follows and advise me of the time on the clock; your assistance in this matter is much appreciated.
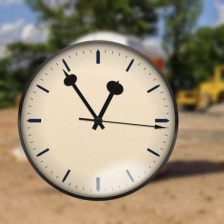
12:54:16
